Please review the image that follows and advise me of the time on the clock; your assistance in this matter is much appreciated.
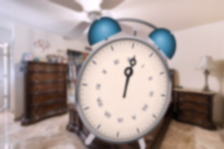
12:01
